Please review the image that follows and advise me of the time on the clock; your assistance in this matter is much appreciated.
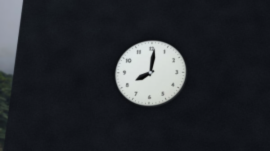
8:01
